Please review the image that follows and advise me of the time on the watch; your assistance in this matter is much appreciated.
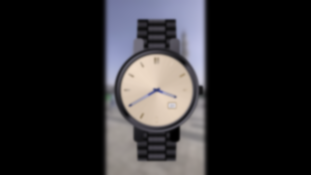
3:40
